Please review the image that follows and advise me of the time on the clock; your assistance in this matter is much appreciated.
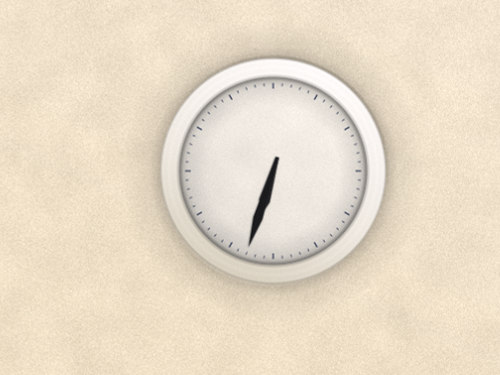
6:33
